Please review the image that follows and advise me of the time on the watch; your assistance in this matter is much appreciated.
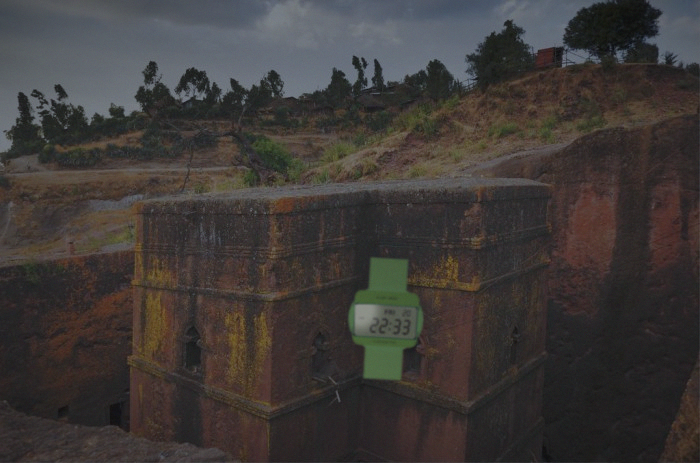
22:33
